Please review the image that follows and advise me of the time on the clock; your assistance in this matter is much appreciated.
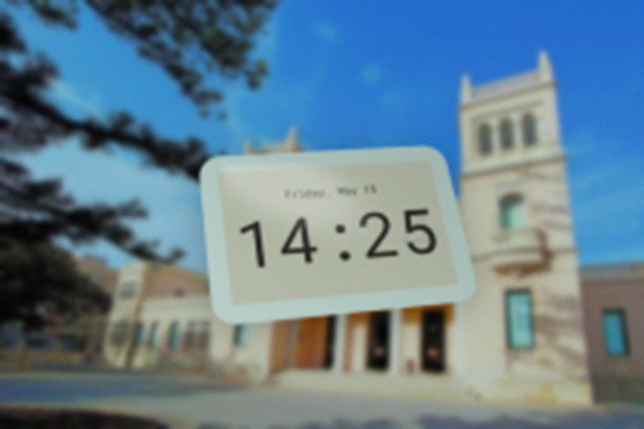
14:25
